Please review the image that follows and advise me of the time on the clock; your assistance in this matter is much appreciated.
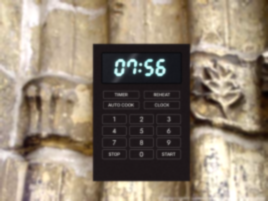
7:56
